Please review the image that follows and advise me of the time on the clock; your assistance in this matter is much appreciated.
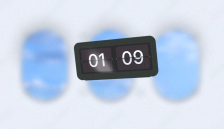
1:09
